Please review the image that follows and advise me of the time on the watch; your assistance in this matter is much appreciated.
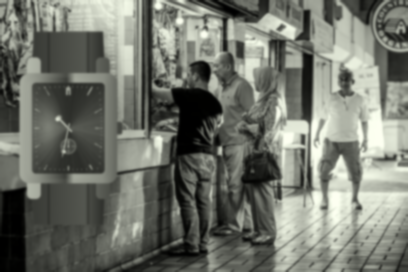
10:32
